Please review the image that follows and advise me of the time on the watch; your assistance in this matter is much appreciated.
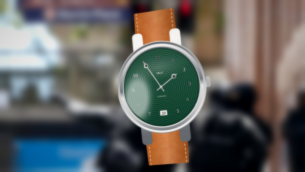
1:55
